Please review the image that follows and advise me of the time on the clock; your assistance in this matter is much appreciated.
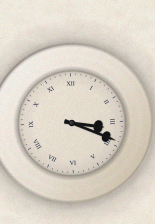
3:19
